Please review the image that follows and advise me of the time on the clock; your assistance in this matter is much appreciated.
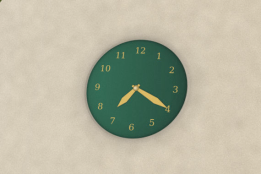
7:20
